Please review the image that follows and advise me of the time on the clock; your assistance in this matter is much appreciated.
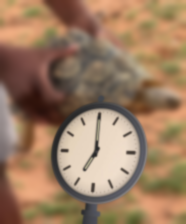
7:00
